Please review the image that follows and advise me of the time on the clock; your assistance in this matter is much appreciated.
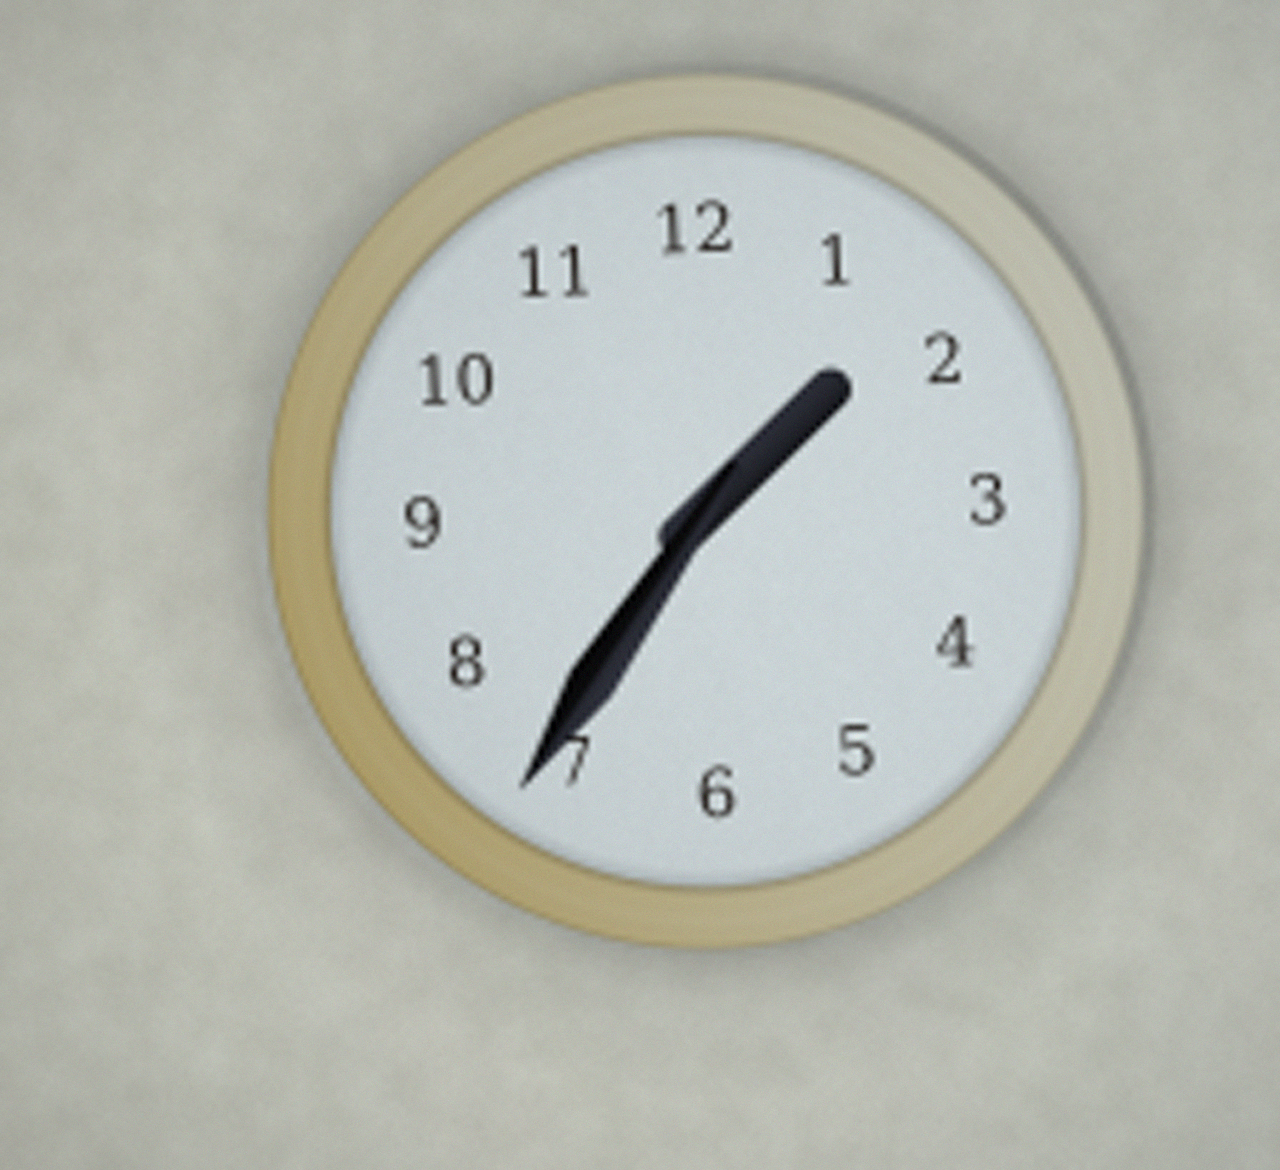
1:36
